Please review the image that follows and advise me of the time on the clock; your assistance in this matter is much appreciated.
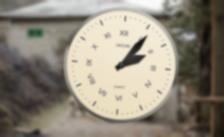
2:06
